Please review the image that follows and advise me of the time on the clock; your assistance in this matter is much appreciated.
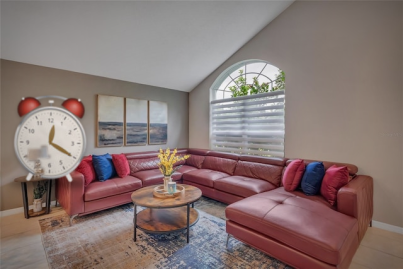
12:20
